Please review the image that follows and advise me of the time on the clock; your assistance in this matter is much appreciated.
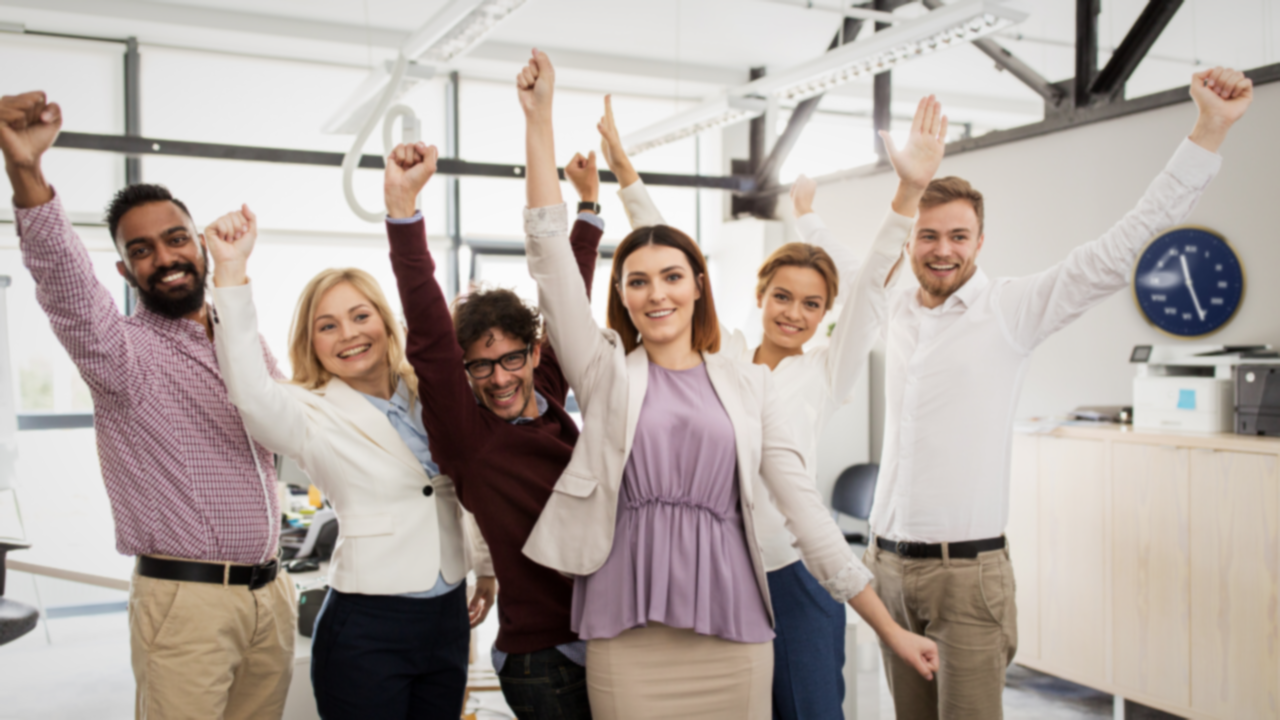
11:26
